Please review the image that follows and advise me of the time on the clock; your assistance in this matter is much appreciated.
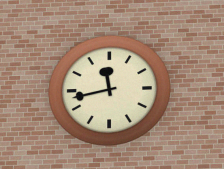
11:43
